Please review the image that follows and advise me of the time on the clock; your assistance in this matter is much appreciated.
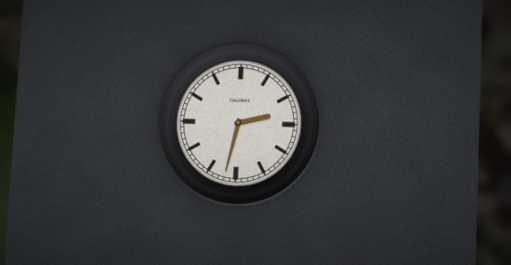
2:32
